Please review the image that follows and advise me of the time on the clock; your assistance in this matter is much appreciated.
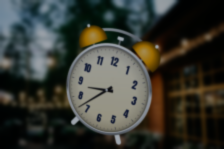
8:37
